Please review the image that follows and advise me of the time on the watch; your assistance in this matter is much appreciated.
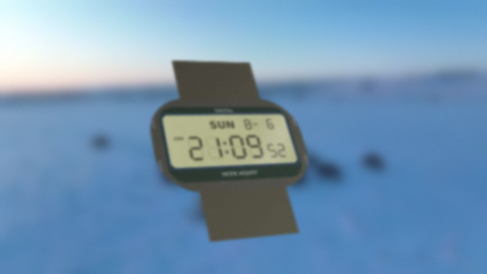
21:09:52
